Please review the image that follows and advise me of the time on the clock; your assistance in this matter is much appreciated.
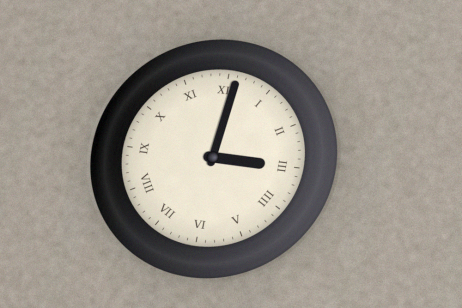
3:01
